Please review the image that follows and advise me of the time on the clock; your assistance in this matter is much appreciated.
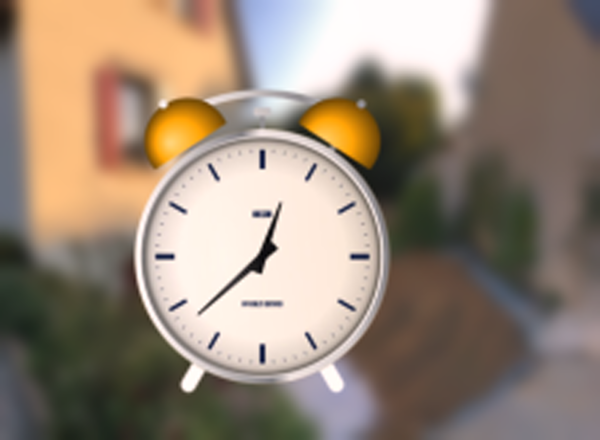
12:38
